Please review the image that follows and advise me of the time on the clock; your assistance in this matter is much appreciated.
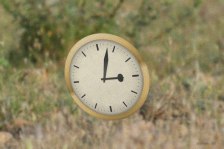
3:03
